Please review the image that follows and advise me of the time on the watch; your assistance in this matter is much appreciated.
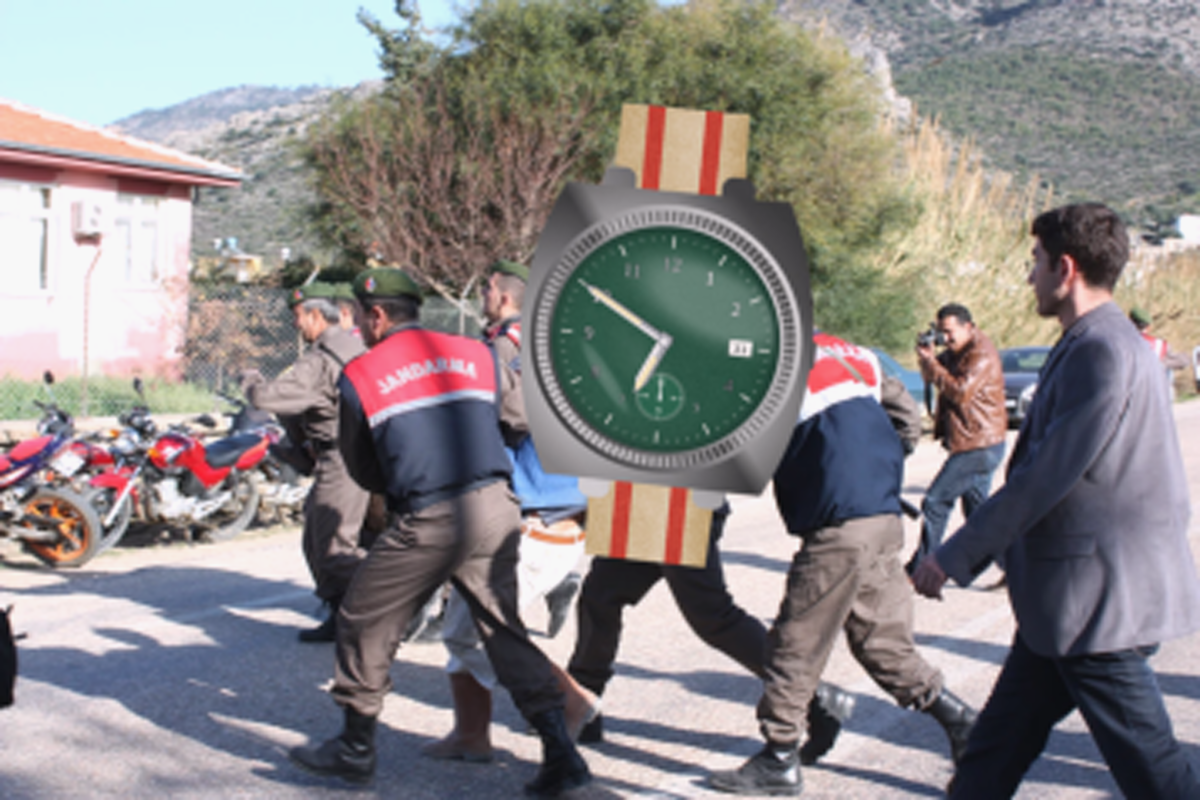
6:50
